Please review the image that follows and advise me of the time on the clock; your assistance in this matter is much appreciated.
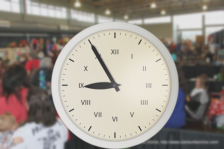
8:55
